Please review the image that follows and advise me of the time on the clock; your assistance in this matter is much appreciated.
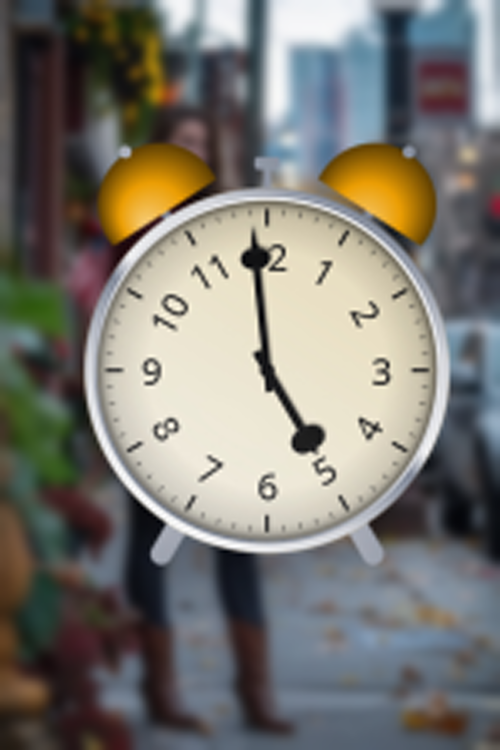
4:59
